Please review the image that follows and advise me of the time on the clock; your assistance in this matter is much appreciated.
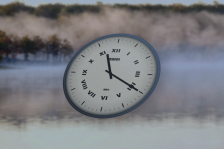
11:20
